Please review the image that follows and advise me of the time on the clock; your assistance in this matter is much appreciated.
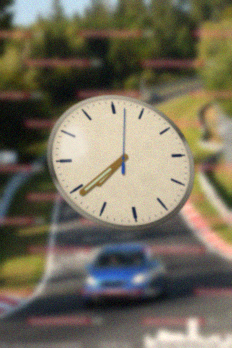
7:39:02
